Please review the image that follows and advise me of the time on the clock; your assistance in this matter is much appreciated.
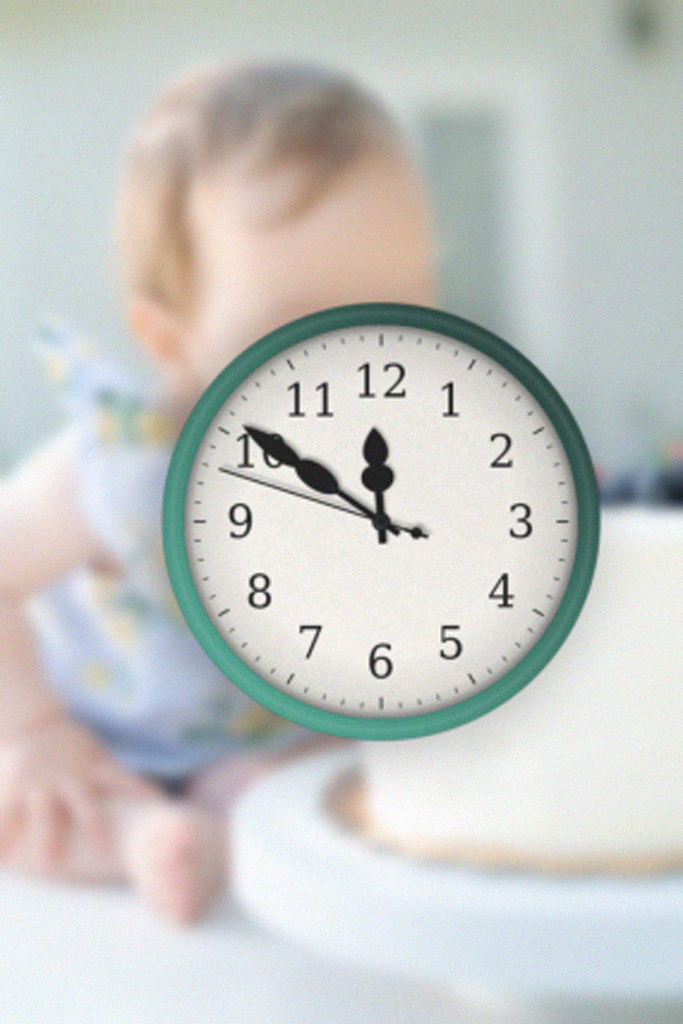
11:50:48
